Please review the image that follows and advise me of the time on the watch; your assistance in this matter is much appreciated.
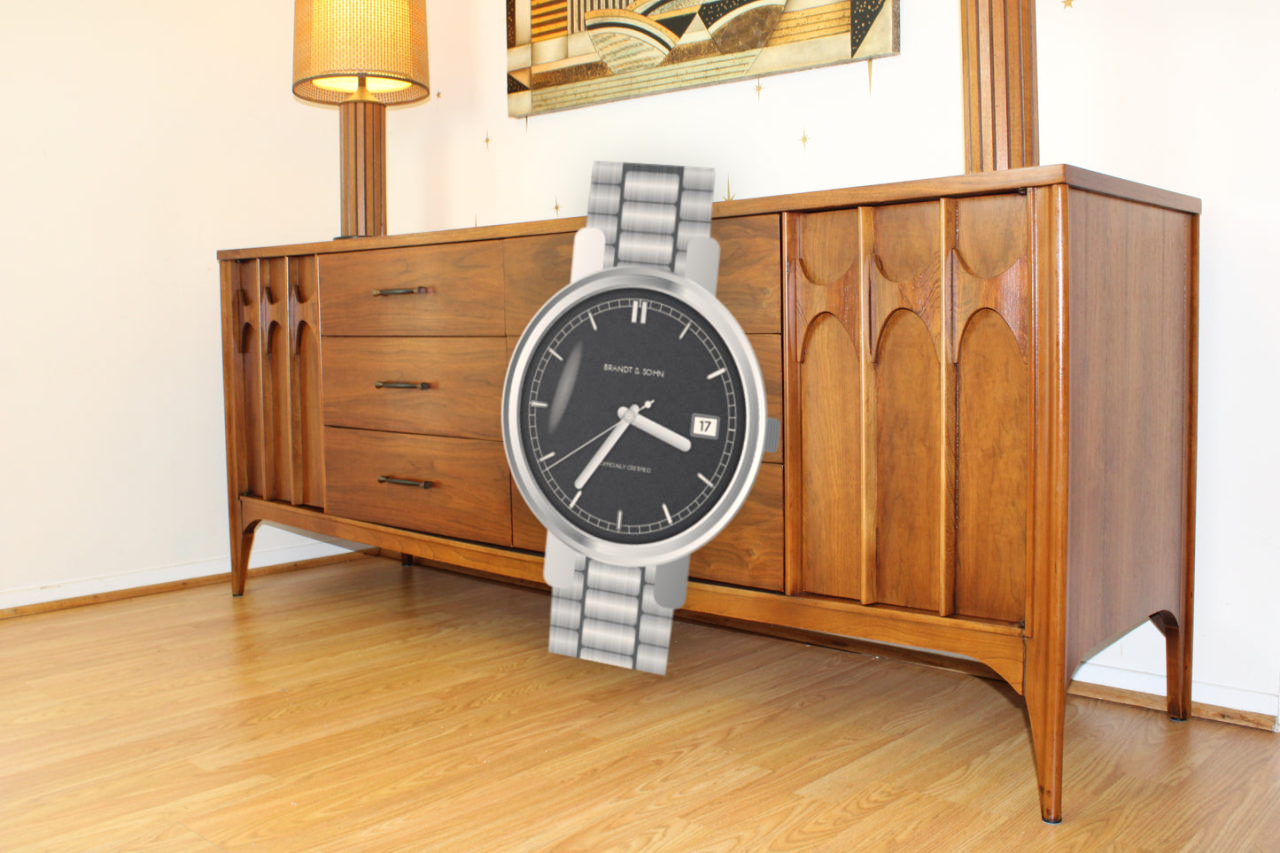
3:35:39
